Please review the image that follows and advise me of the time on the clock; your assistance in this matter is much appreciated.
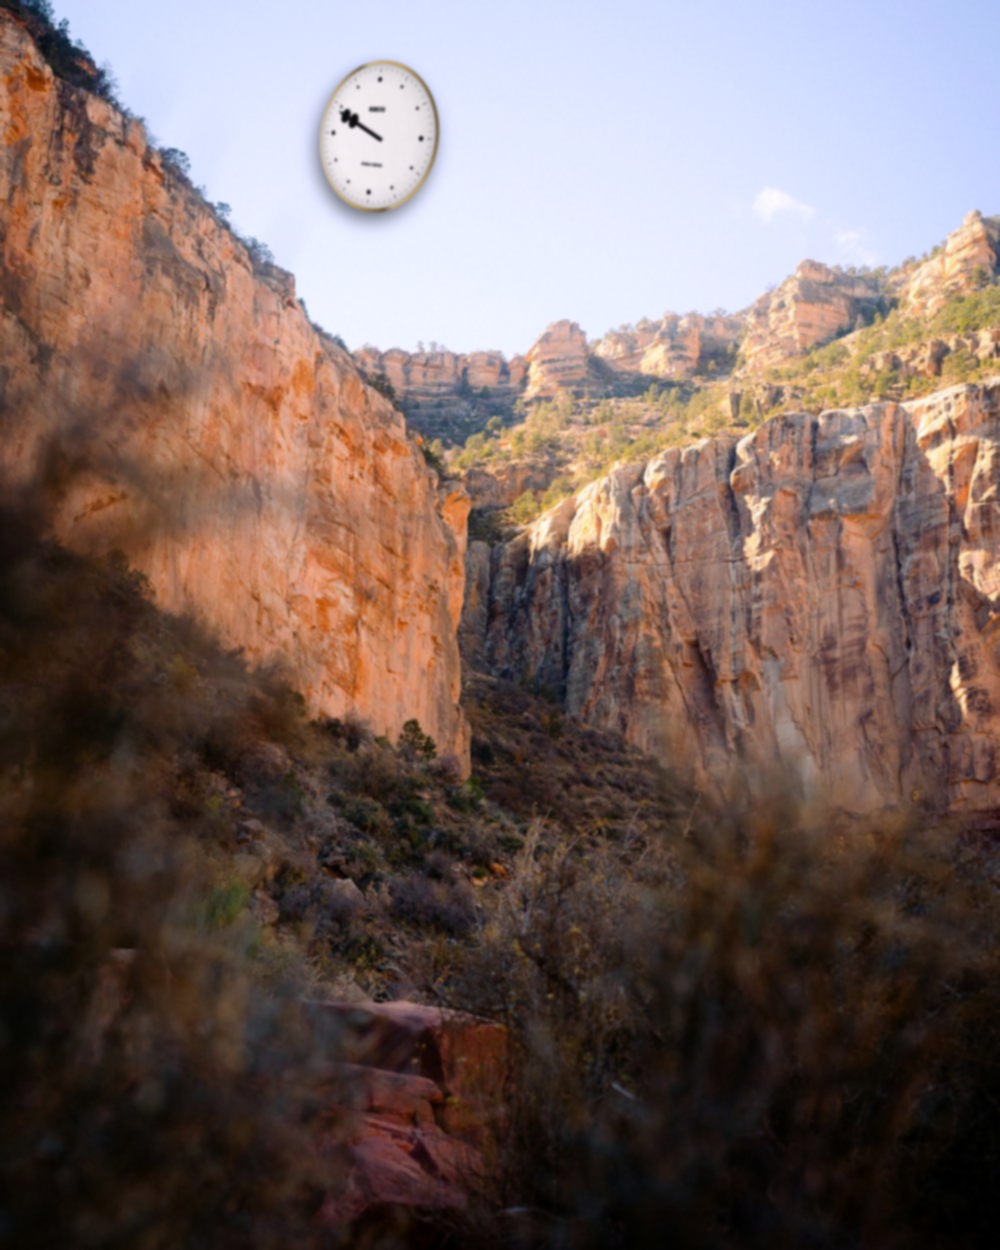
9:49
